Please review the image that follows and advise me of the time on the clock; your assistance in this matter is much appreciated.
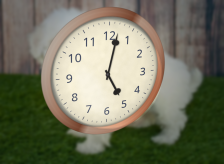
5:02
